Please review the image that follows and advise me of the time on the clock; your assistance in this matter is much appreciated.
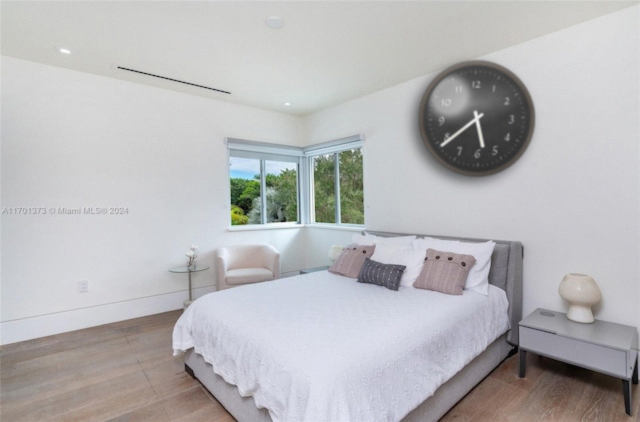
5:39
